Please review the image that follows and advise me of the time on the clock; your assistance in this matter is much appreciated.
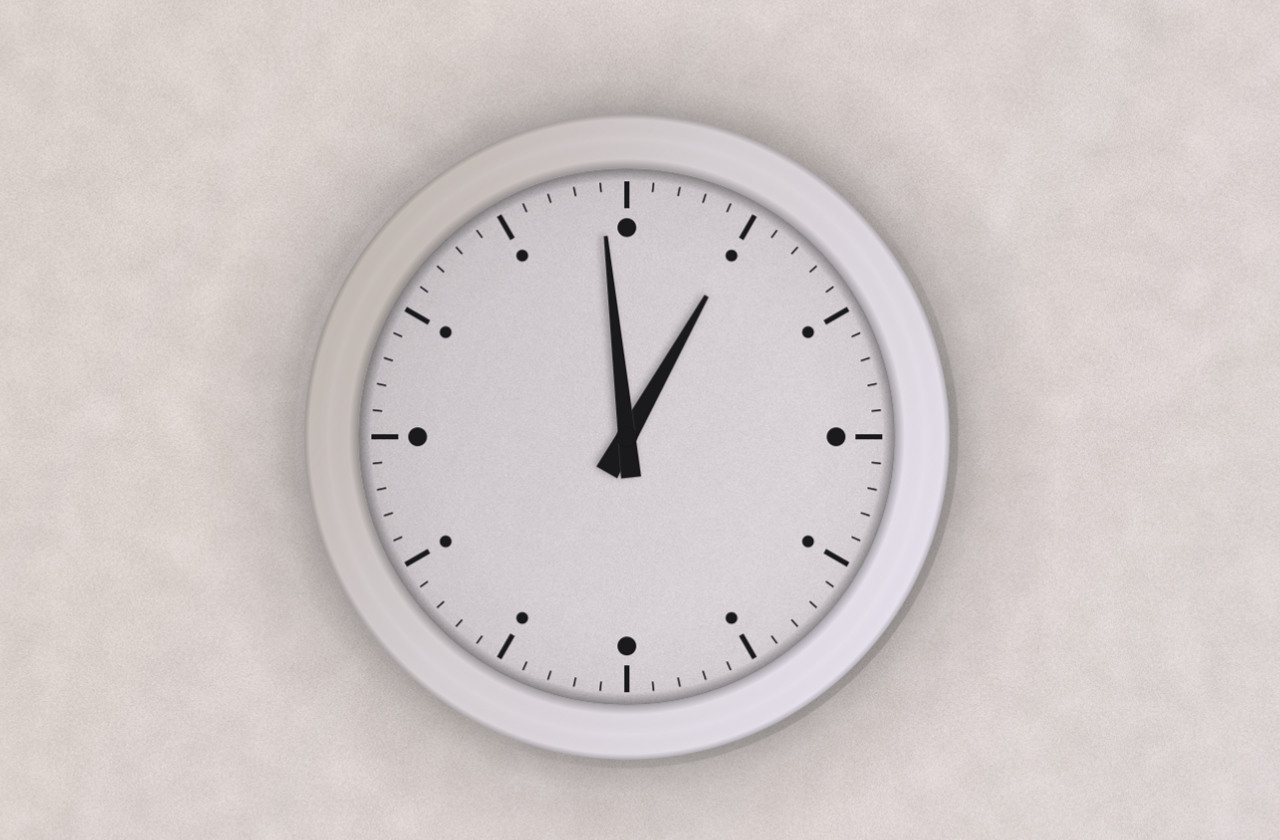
12:59
